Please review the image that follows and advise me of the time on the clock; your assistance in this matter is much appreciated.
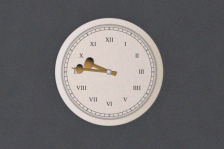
9:46
